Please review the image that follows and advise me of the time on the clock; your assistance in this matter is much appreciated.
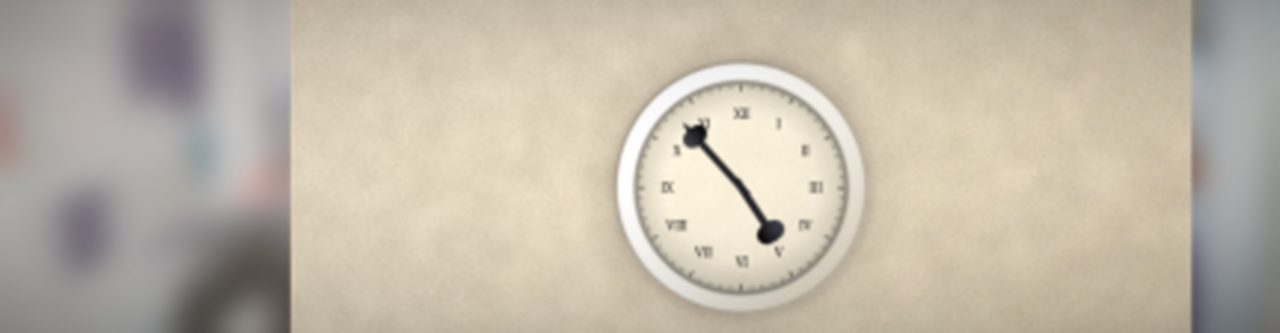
4:53
